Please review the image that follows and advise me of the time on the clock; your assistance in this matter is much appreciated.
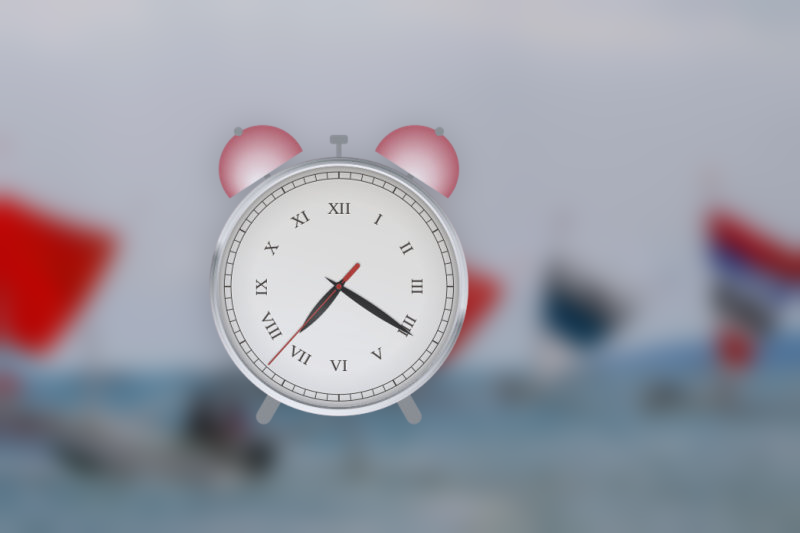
7:20:37
